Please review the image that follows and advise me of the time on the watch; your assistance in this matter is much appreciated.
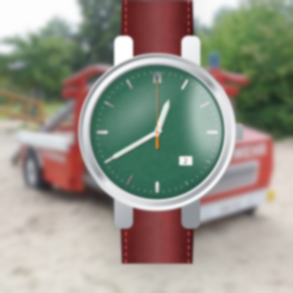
12:40:00
